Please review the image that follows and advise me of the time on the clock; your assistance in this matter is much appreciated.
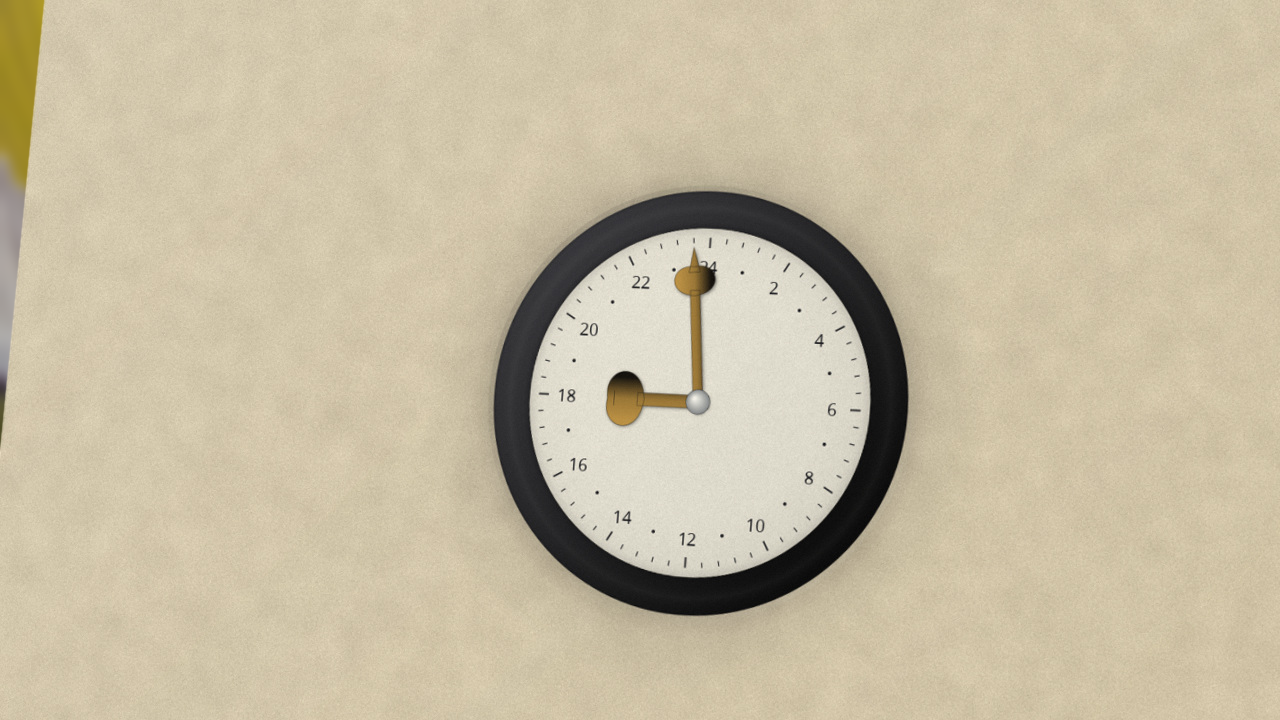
17:59
